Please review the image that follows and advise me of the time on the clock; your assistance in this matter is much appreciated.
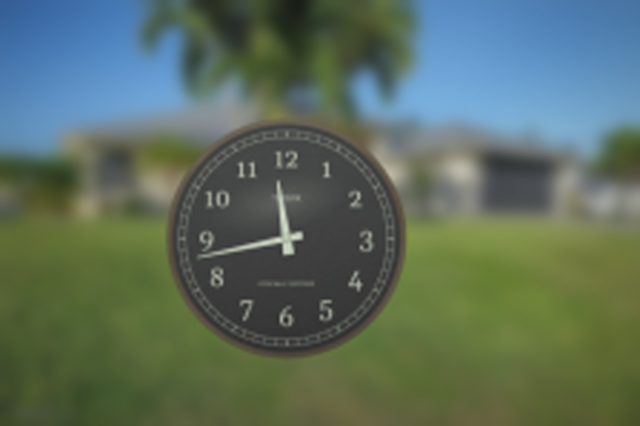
11:43
